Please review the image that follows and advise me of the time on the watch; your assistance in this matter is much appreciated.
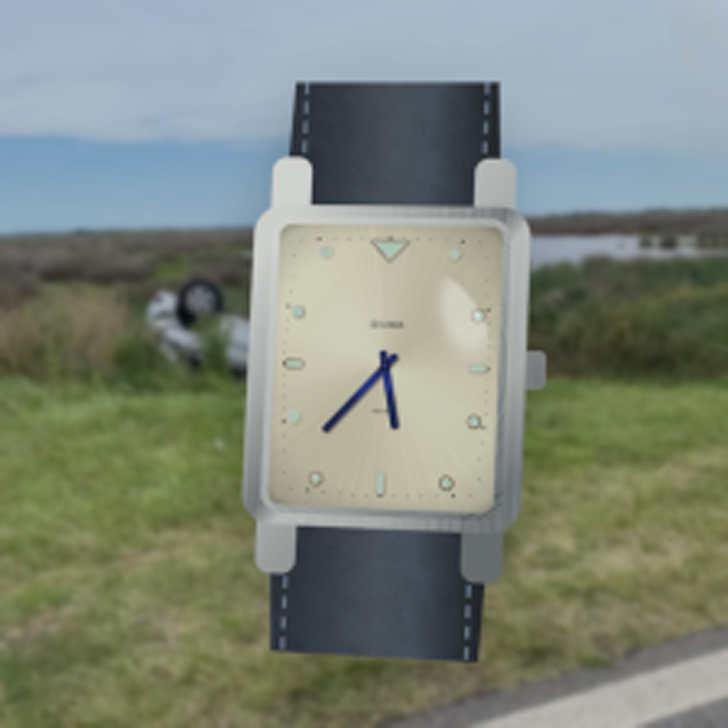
5:37
